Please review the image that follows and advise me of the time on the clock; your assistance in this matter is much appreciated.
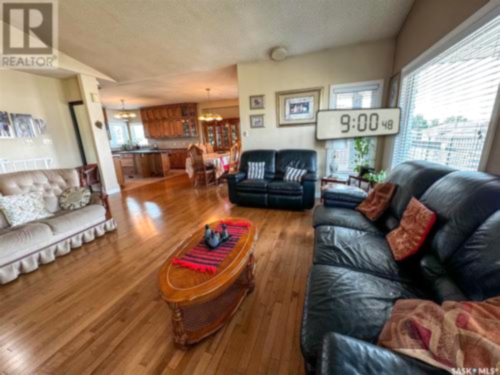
9:00
